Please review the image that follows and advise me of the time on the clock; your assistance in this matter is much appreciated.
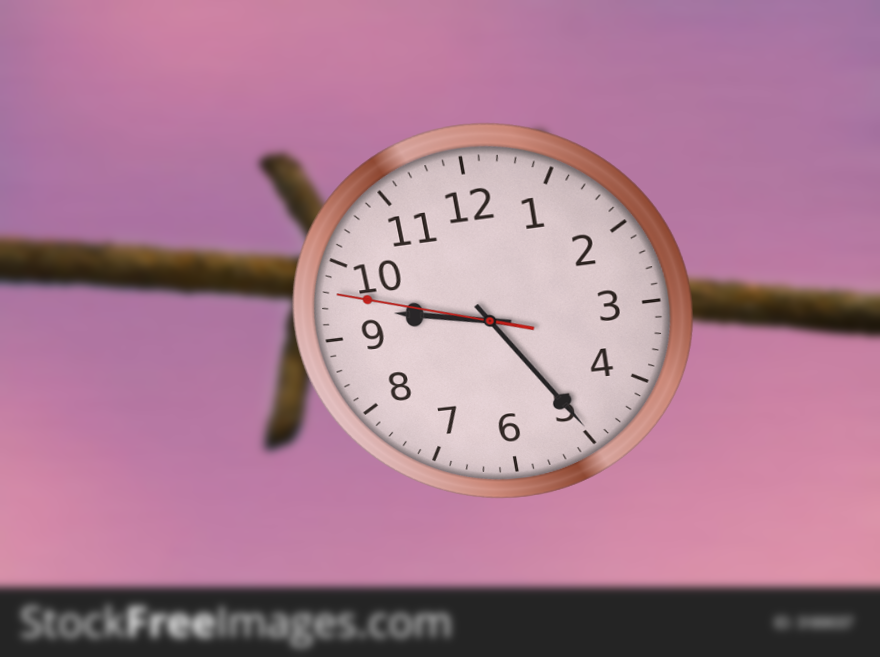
9:24:48
